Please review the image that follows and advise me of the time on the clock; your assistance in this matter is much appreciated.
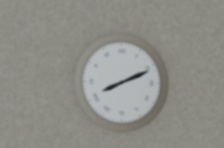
8:11
